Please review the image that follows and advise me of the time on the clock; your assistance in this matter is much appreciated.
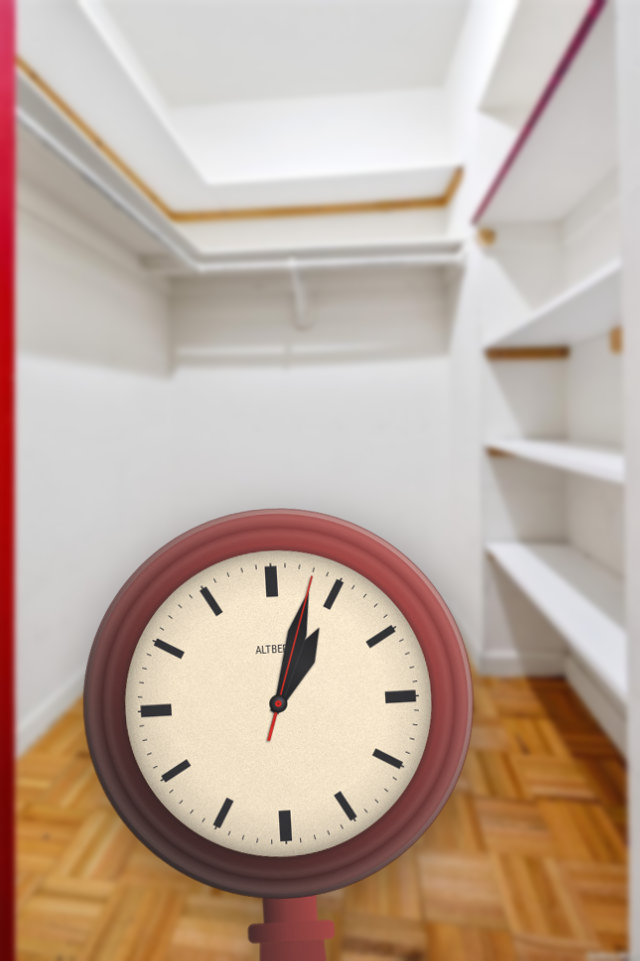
1:03:03
